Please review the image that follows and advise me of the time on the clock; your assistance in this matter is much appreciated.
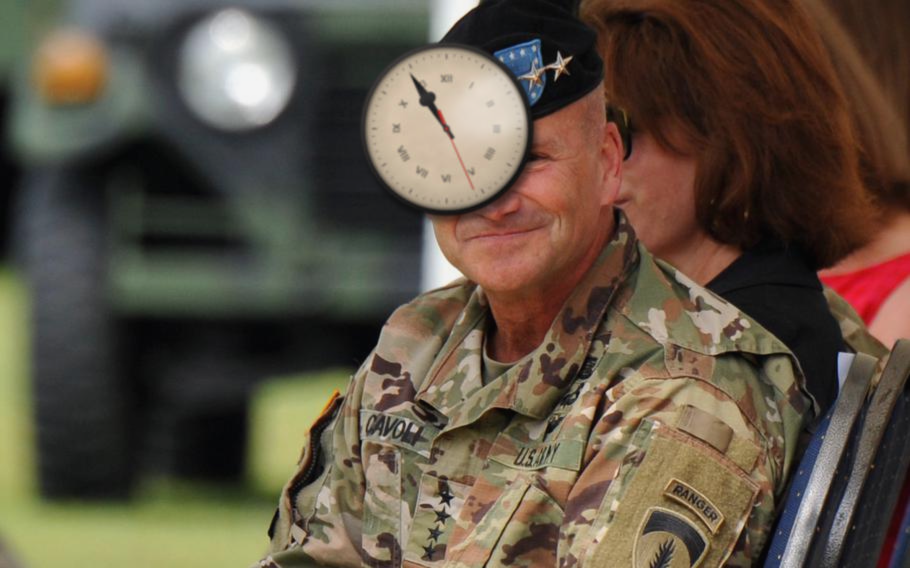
10:54:26
